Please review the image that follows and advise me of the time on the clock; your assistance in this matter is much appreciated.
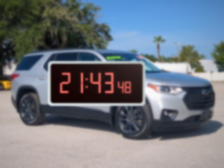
21:43:48
